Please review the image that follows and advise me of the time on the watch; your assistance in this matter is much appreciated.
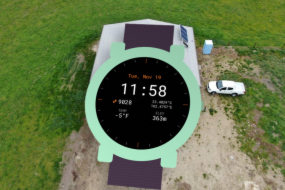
11:58
